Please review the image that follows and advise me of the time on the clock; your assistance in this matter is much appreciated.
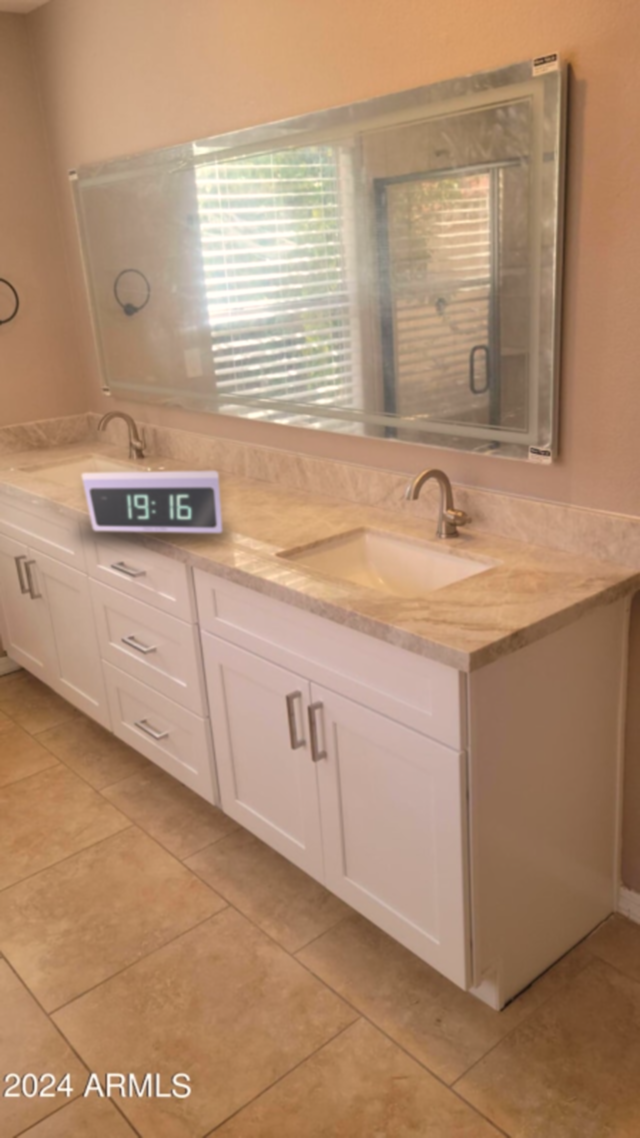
19:16
